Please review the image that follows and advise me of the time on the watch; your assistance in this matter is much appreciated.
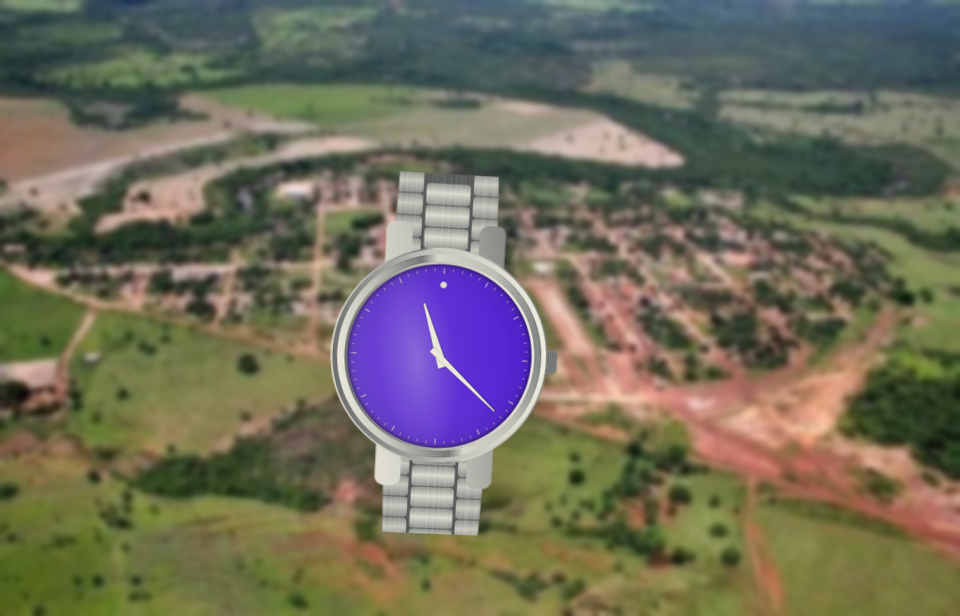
11:22
